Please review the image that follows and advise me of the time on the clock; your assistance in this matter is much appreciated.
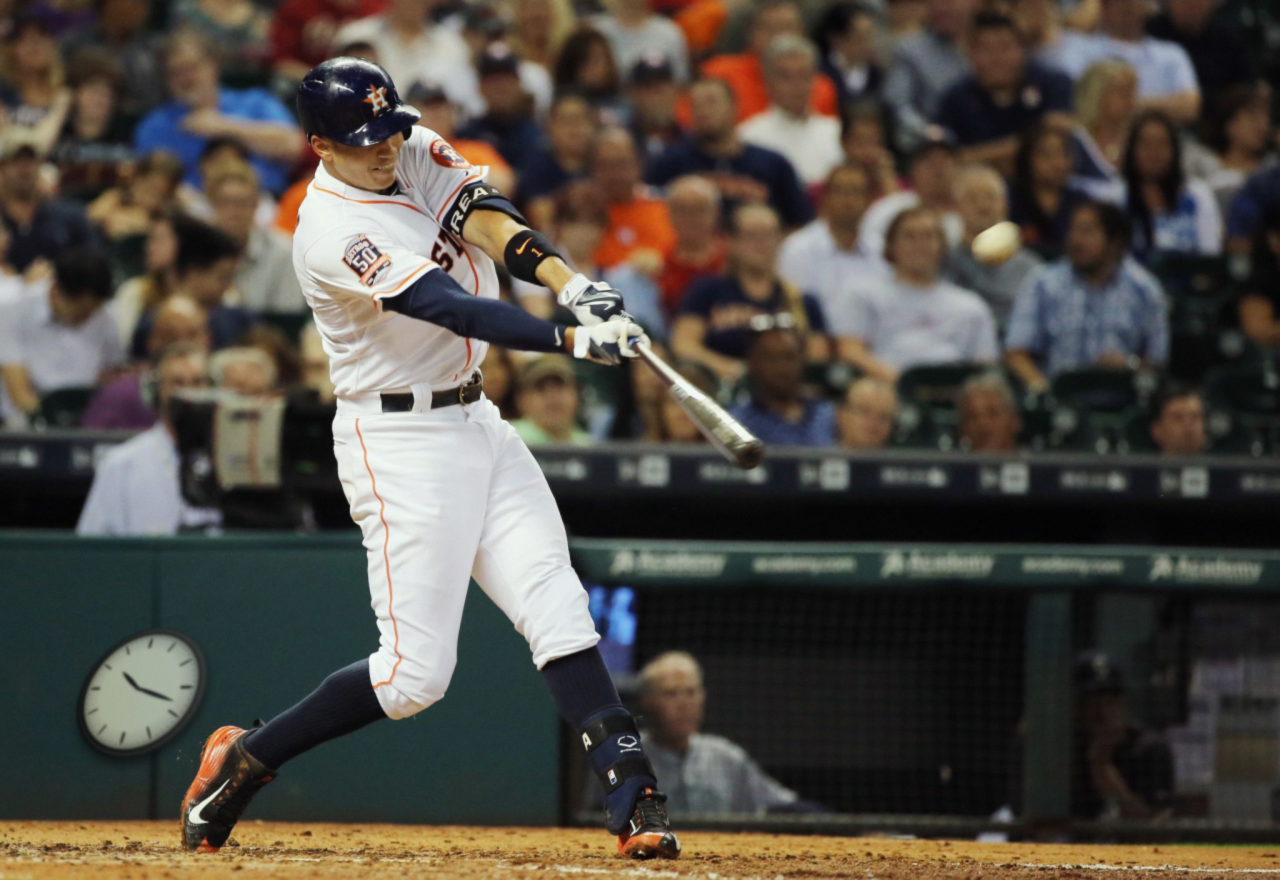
10:18
